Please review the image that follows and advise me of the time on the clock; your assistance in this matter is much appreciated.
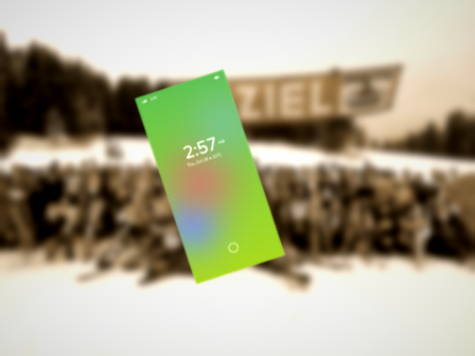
2:57
